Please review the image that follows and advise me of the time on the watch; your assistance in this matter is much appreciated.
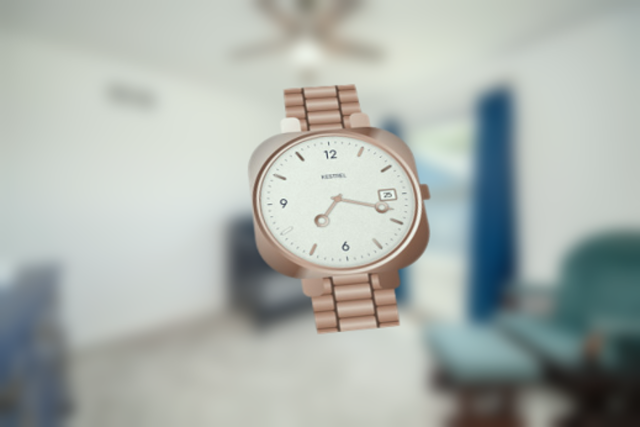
7:18
